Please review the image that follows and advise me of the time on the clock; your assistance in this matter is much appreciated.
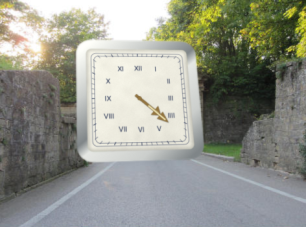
4:22
